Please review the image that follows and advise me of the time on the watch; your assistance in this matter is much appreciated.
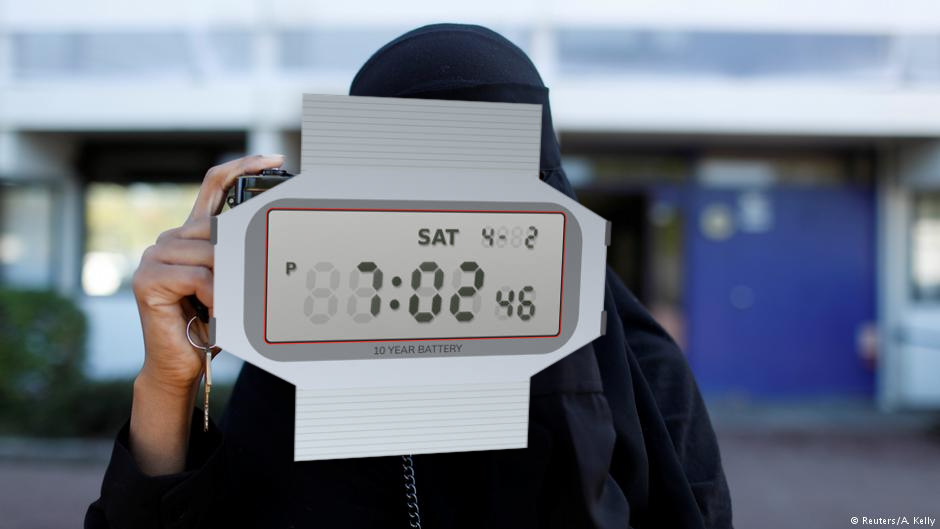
7:02:46
